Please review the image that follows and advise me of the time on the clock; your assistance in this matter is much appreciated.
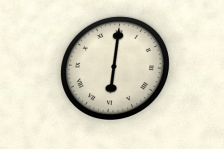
6:00
